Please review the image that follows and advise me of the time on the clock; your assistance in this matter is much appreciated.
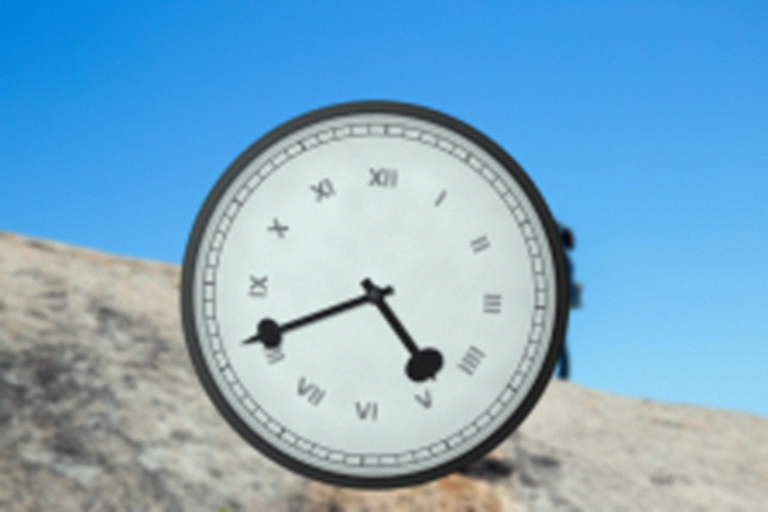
4:41
